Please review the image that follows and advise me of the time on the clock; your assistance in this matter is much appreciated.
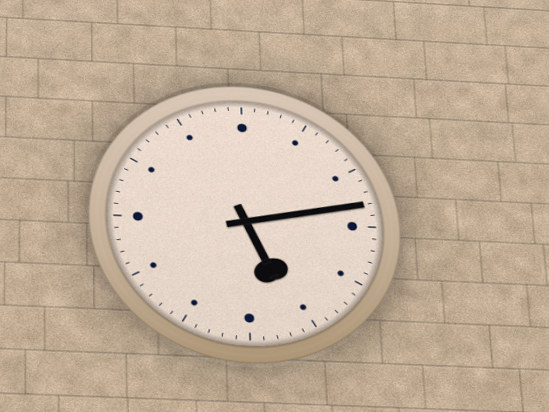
5:13
